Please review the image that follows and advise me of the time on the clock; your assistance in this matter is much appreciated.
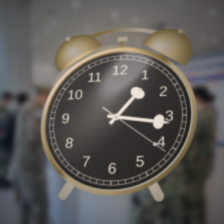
1:16:21
